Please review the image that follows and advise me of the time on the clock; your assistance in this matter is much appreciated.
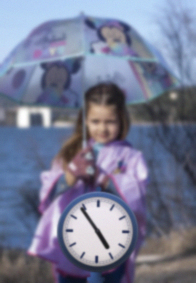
4:54
